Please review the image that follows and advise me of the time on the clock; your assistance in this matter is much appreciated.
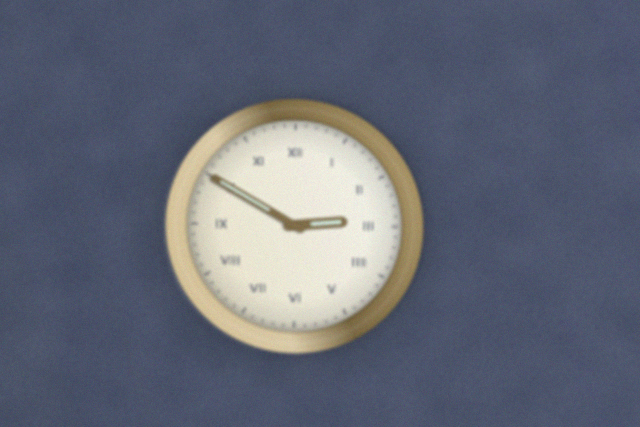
2:50
